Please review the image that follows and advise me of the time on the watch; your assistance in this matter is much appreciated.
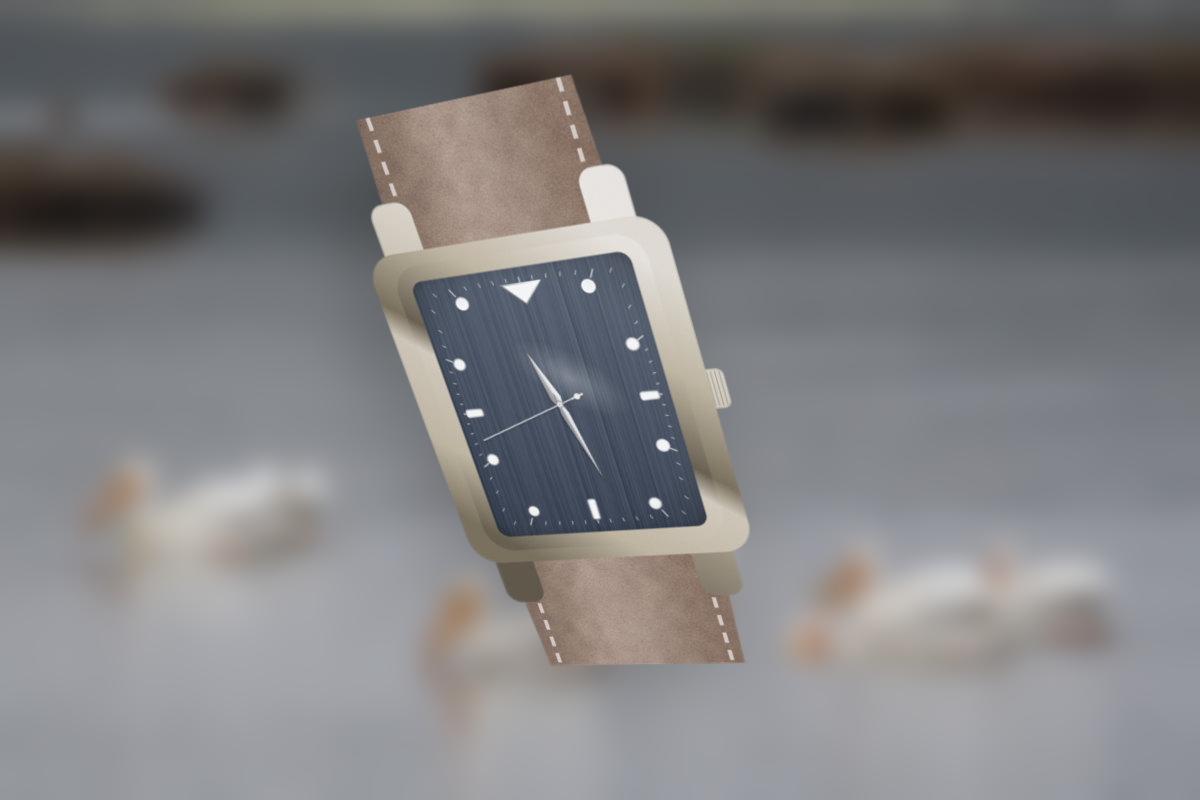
11:27:42
